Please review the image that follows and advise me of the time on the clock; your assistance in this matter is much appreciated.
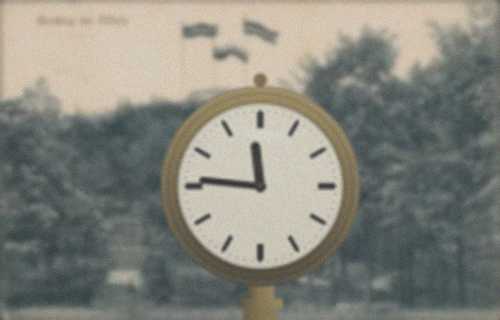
11:46
